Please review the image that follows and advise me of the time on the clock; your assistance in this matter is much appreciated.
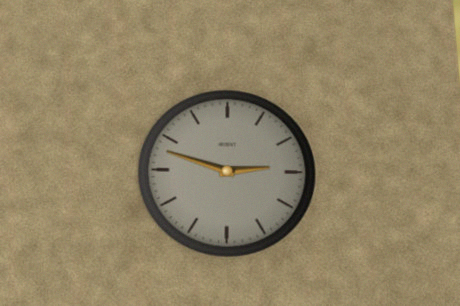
2:48
